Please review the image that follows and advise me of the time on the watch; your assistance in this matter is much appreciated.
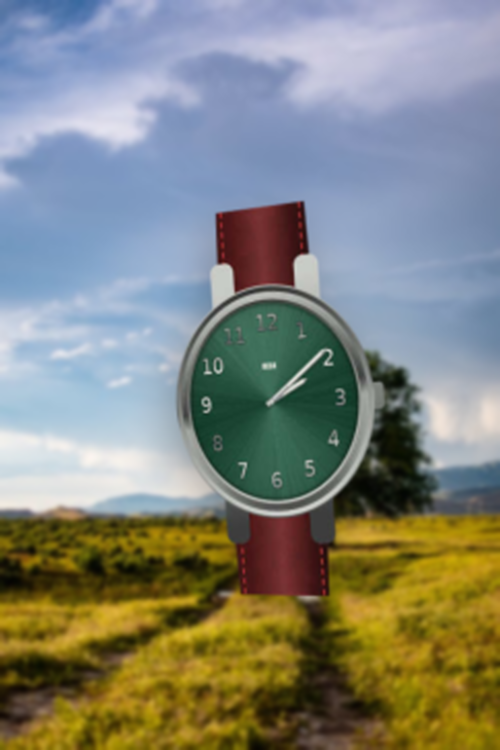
2:09
